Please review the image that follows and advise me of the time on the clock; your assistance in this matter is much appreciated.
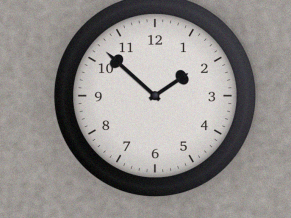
1:52
